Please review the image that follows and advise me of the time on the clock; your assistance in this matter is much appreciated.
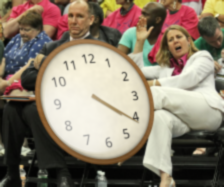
4:21
